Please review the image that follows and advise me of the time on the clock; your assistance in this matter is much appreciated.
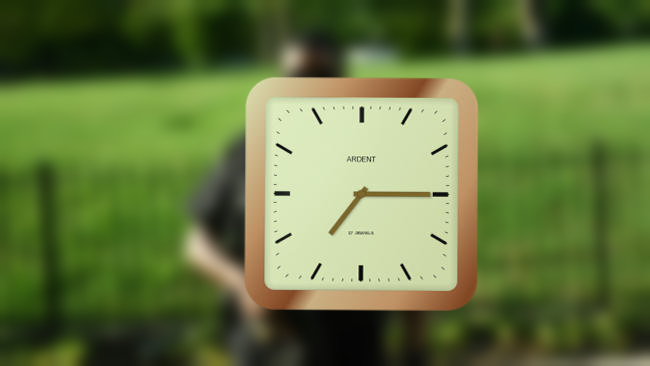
7:15
